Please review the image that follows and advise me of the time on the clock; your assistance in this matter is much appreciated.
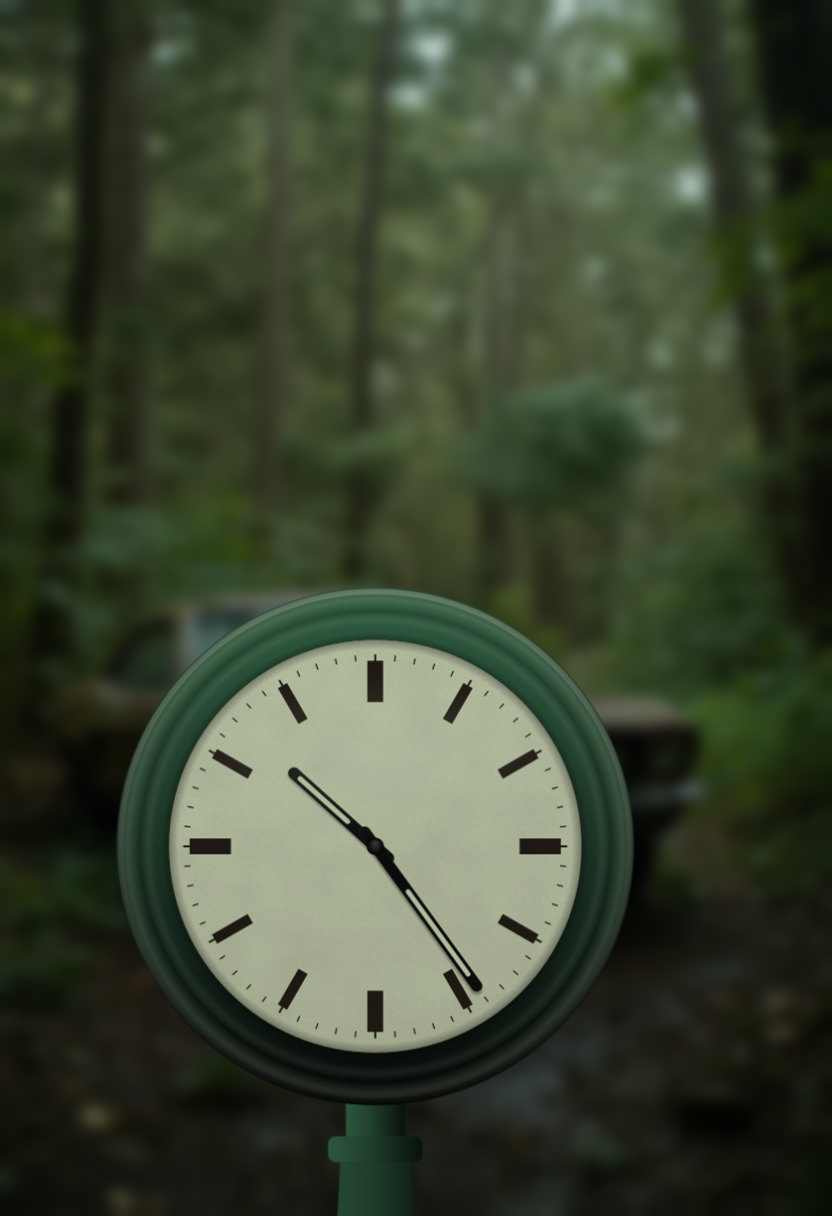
10:24
